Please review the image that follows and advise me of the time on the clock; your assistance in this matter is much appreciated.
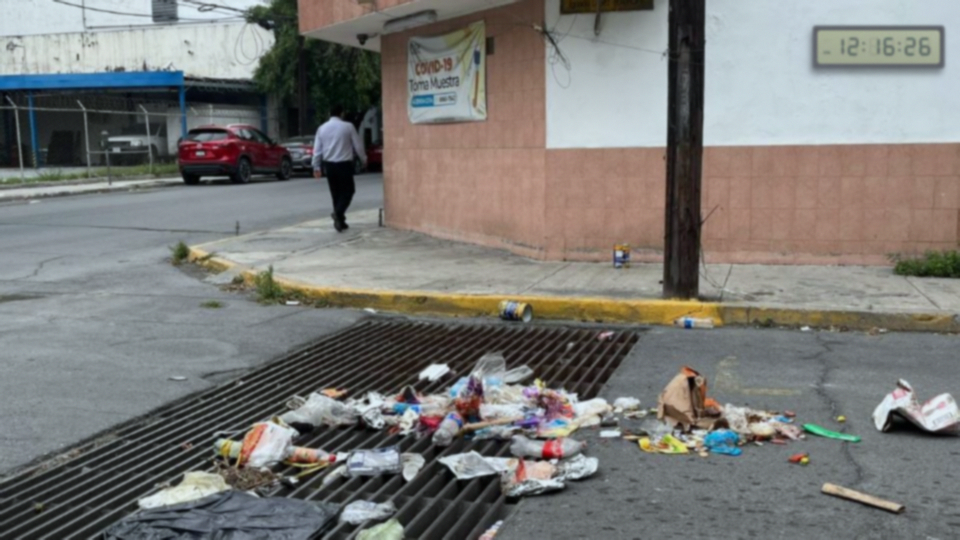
12:16:26
